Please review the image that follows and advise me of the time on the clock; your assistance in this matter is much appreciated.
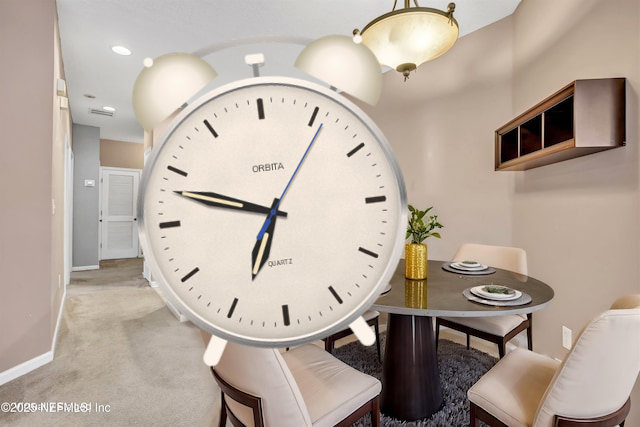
6:48:06
